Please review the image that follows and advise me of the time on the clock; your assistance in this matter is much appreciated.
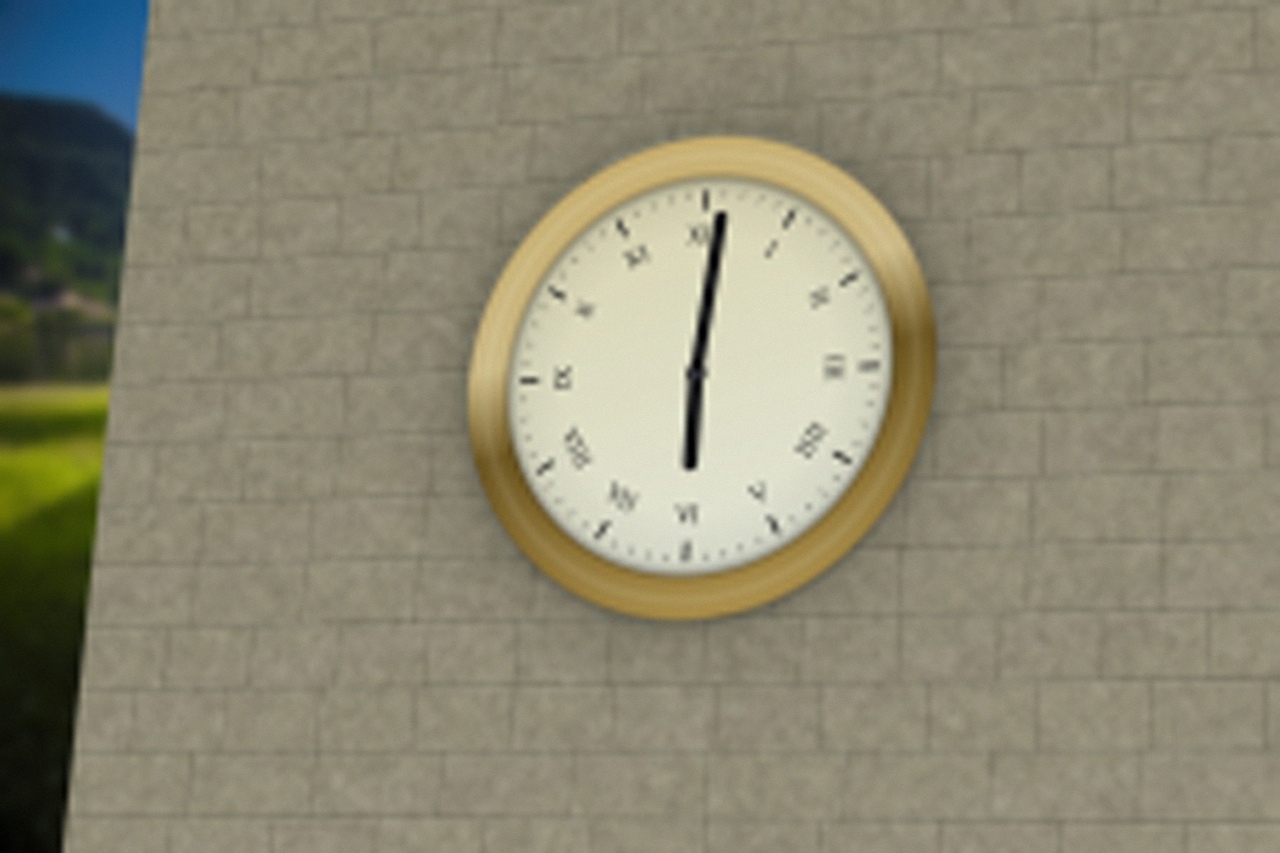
6:01
